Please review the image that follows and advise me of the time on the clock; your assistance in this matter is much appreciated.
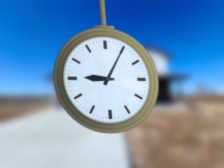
9:05
